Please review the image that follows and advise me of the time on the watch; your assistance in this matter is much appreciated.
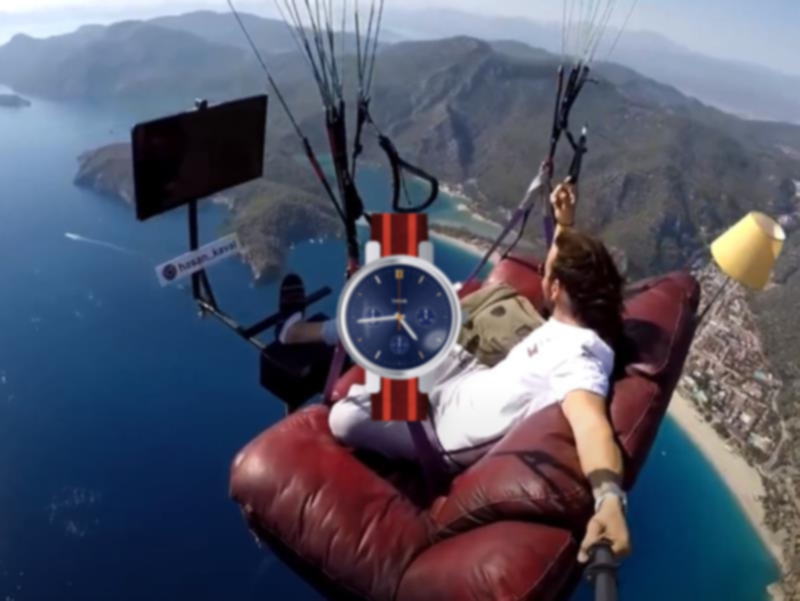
4:44
